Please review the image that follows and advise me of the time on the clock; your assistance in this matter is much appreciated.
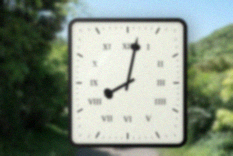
8:02
